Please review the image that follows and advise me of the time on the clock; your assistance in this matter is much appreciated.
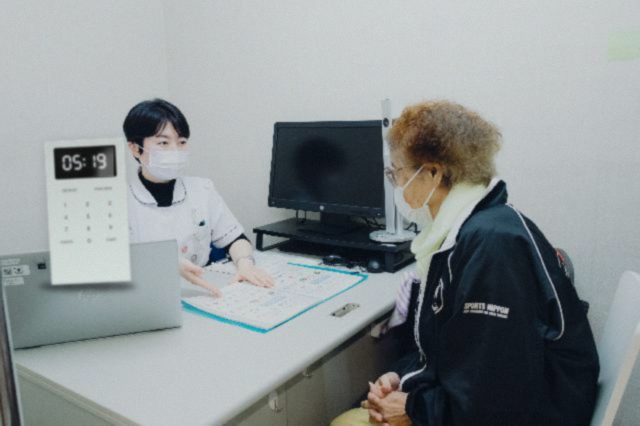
5:19
